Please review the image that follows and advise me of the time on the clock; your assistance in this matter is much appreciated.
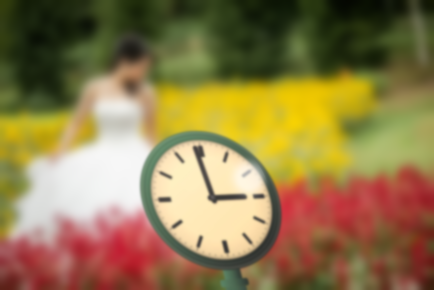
2:59
